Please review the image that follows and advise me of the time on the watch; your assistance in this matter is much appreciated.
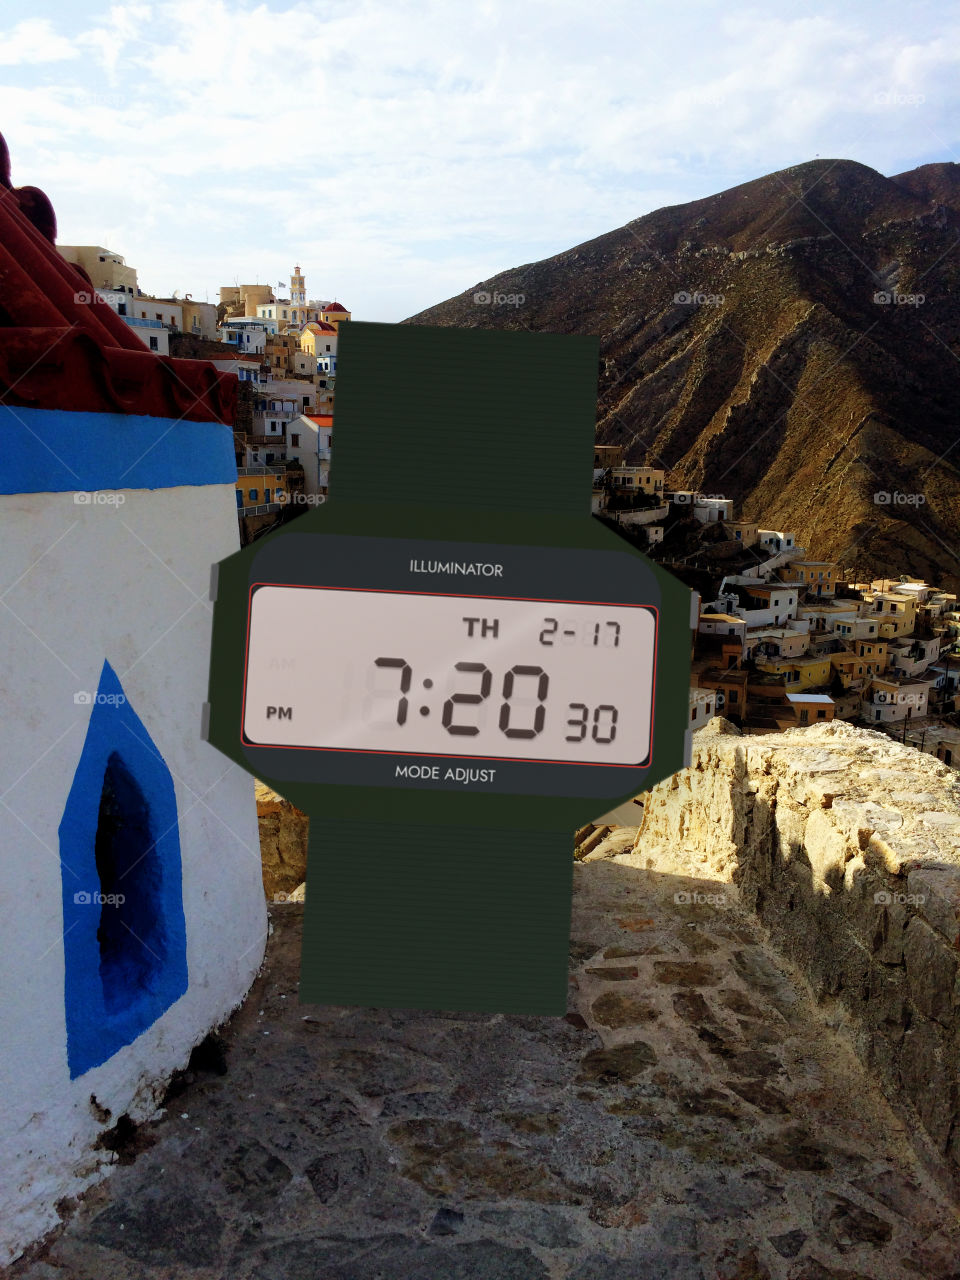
7:20:30
